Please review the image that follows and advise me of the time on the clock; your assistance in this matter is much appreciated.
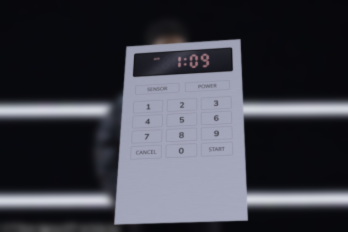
1:09
